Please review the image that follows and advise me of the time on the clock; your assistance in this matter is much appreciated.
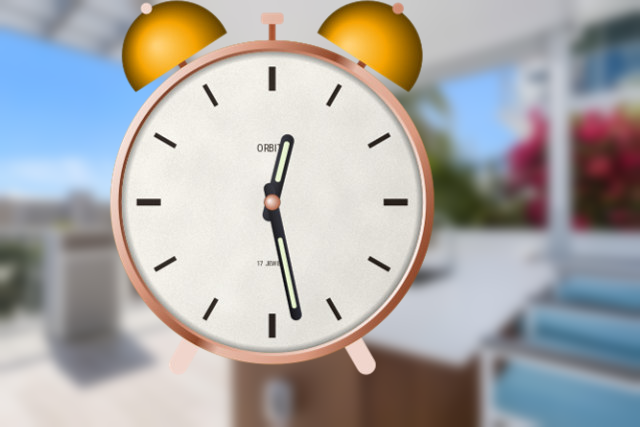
12:28
